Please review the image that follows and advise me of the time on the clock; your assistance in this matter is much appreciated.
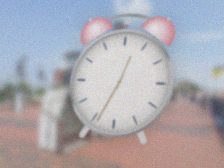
12:34
